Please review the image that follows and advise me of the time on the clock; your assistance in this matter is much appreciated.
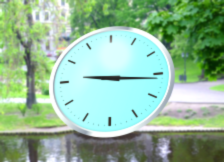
9:16
